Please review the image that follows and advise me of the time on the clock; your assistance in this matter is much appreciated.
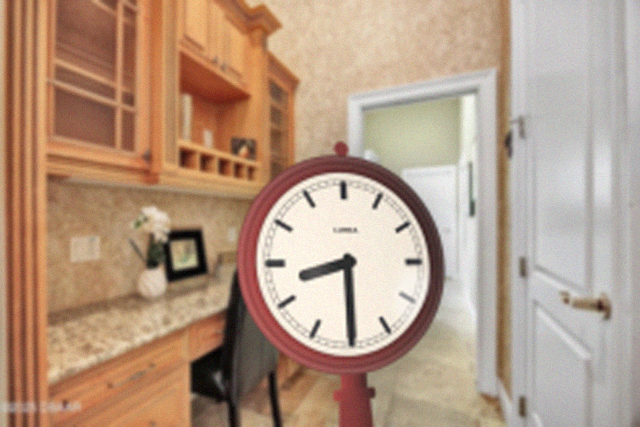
8:30
